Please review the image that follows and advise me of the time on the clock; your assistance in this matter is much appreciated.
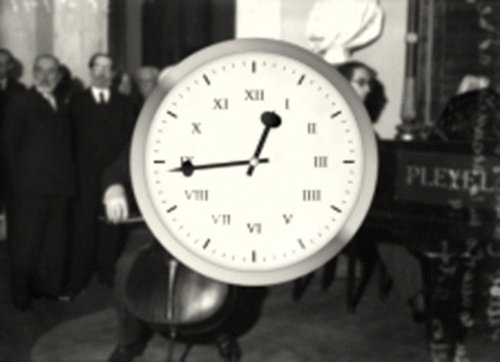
12:44
